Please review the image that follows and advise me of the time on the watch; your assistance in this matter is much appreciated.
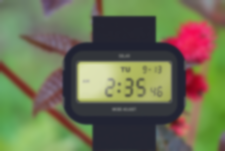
2:35
